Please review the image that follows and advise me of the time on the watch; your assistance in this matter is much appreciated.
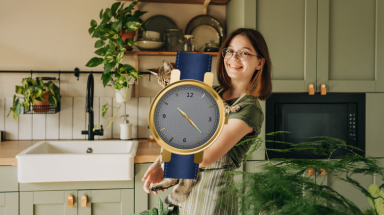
10:22
